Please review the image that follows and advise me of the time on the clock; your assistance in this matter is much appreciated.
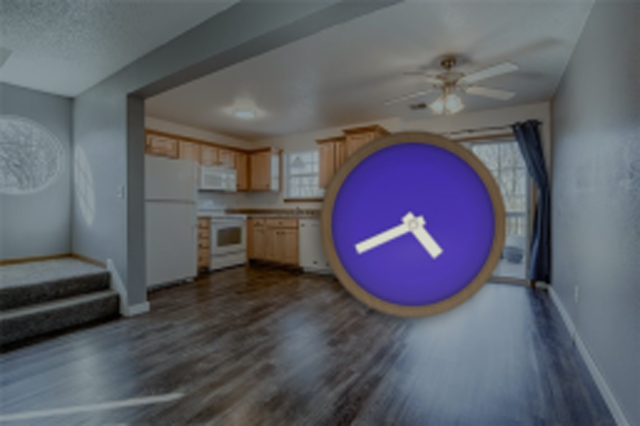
4:41
